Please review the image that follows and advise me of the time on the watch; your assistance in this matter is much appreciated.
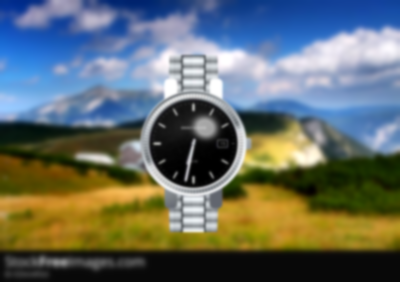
6:32
